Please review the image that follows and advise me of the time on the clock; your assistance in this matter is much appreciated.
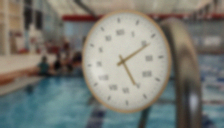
5:11
